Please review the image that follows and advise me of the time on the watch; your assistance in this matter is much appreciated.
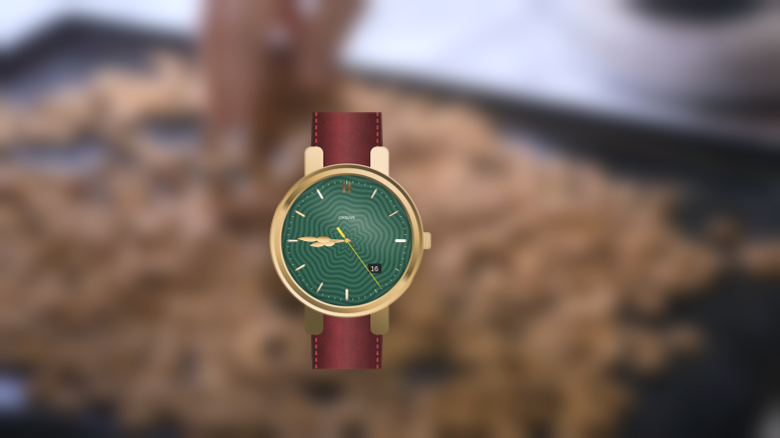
8:45:24
